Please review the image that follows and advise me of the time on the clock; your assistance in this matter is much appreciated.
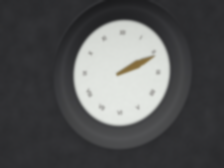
2:11
